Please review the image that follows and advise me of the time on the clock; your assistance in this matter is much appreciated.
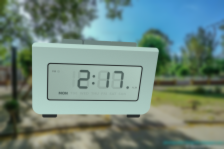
2:17
